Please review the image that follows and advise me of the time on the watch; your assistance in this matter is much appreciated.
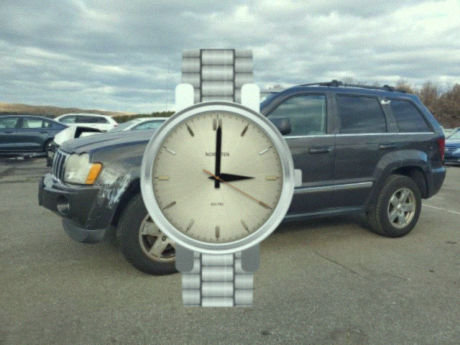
3:00:20
